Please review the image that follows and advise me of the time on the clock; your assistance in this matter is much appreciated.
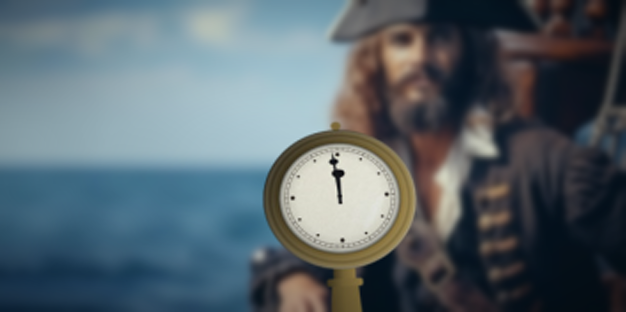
11:59
